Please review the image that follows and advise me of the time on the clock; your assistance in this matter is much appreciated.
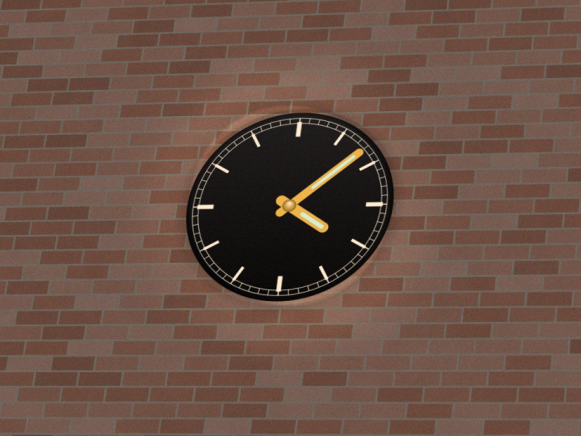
4:08
